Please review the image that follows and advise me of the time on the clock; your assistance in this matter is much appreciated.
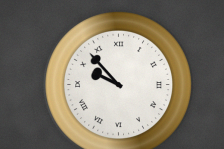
9:53
